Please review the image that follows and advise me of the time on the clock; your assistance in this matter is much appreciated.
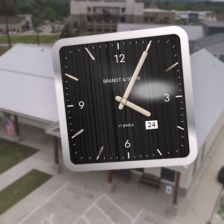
4:05
